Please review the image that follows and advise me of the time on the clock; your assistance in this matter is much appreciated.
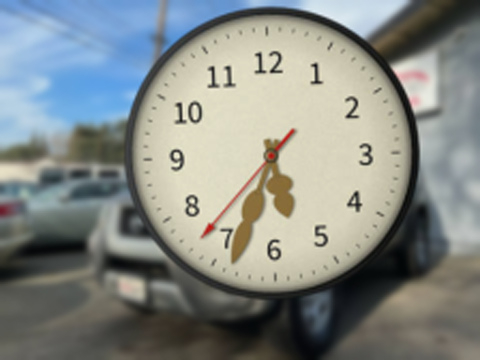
5:33:37
